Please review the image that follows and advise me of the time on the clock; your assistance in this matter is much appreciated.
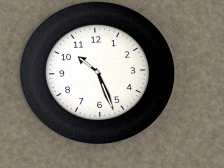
10:27
